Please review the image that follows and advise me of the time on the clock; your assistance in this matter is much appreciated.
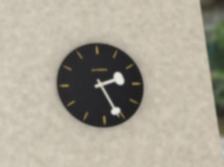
2:26
